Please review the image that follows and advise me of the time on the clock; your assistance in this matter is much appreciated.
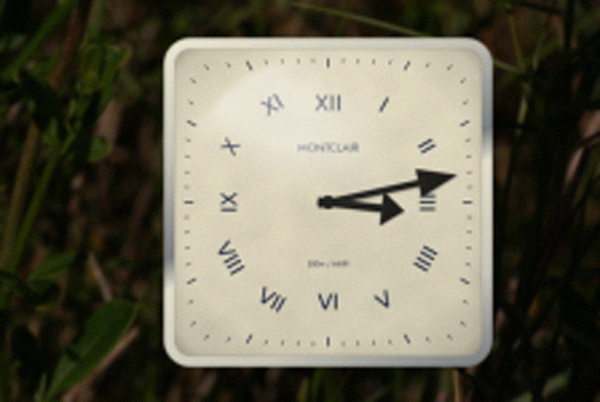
3:13
